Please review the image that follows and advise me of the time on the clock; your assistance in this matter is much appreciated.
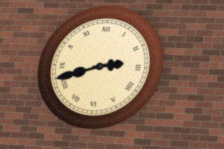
2:42
